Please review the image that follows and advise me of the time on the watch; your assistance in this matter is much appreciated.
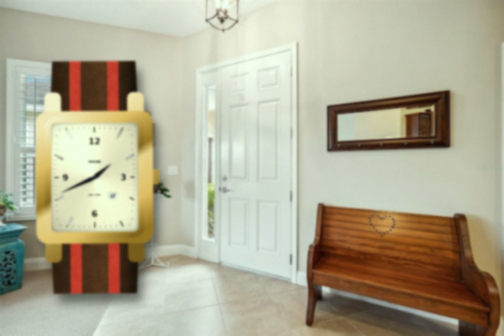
1:41
